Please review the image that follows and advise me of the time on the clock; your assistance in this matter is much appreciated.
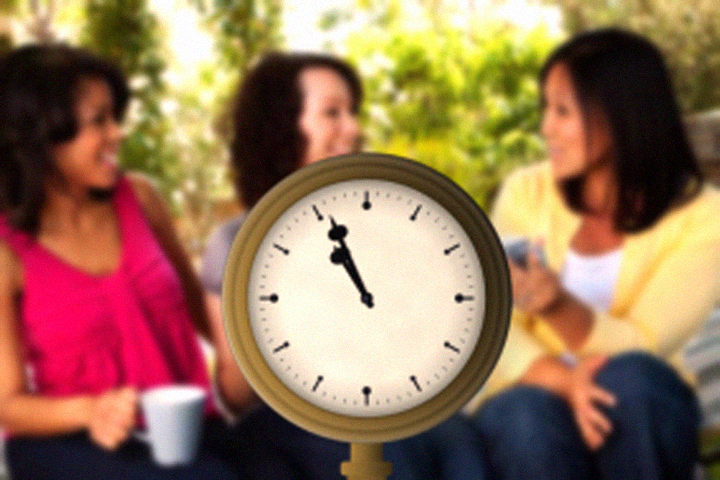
10:56
